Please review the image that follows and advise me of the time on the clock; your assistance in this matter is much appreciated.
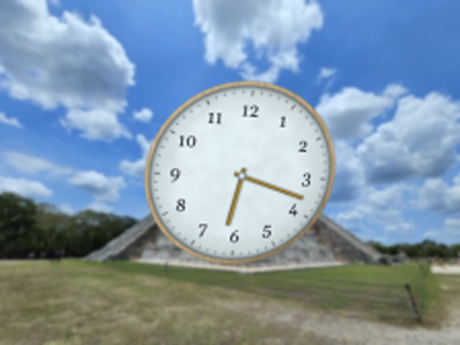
6:18
